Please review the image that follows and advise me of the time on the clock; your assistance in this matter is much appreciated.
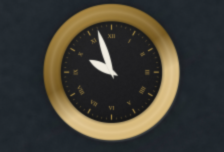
9:57
